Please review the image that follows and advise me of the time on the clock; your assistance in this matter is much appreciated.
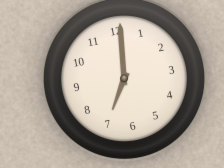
7:01
